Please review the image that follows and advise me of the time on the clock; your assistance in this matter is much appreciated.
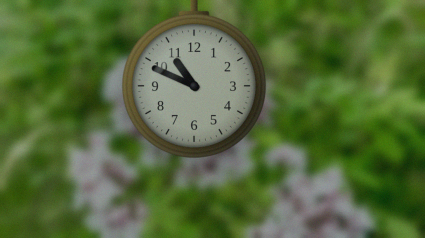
10:49
